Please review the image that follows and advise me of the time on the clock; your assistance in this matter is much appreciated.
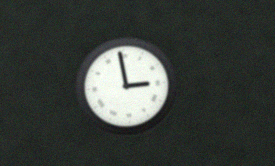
2:59
